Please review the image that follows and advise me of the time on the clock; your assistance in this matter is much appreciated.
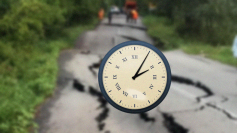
2:05
